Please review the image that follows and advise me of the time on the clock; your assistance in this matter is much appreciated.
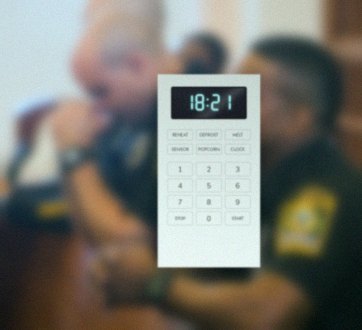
18:21
